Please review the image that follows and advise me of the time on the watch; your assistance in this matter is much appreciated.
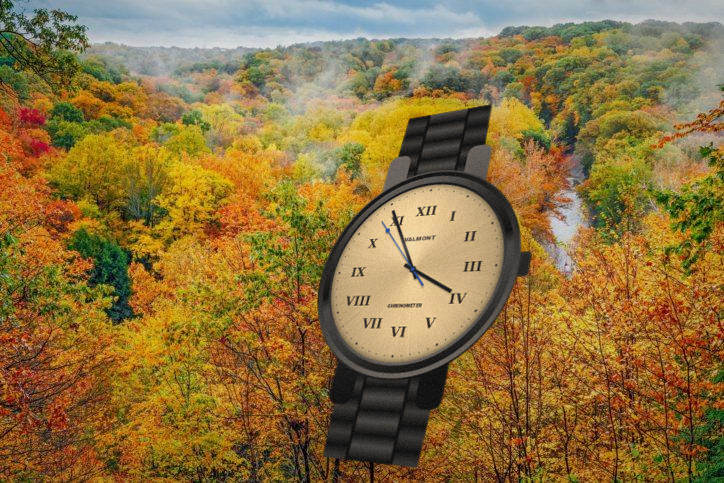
3:54:53
